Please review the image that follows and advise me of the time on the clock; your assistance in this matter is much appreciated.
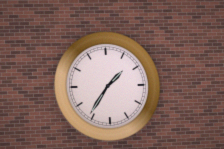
1:36
